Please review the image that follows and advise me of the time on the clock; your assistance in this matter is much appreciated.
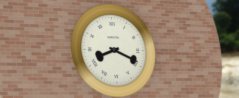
8:19
